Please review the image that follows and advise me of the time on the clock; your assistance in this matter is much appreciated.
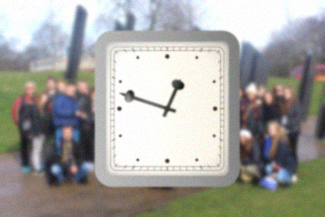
12:48
